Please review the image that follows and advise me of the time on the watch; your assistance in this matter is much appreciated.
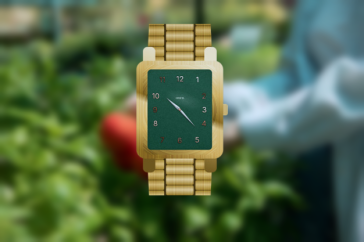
10:23
